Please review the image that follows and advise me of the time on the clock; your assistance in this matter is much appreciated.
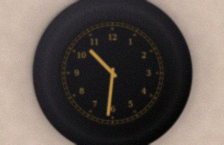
10:31
